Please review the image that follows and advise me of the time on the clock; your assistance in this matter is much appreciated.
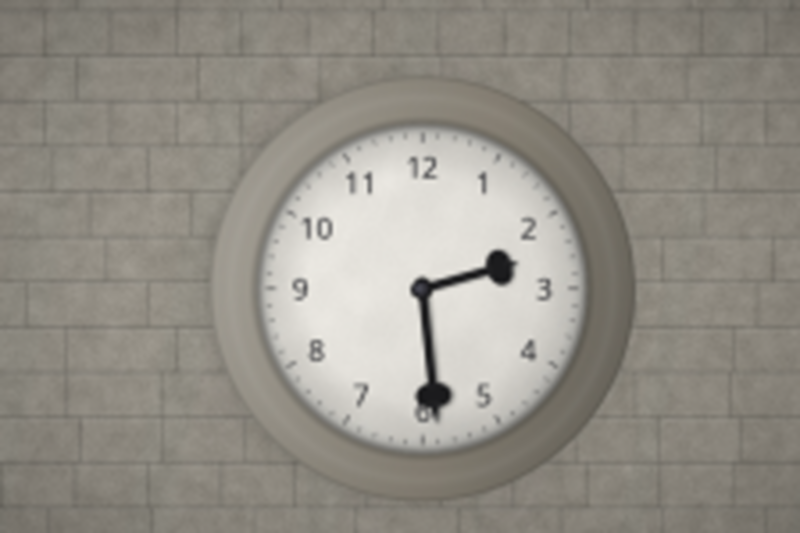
2:29
